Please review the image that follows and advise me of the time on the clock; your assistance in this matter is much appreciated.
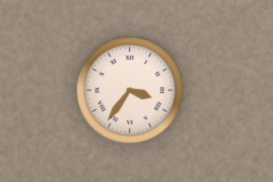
3:36
